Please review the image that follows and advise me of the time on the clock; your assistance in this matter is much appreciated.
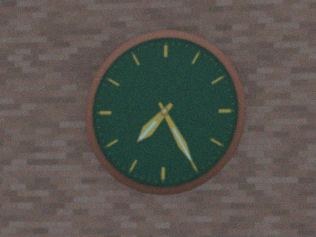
7:25
